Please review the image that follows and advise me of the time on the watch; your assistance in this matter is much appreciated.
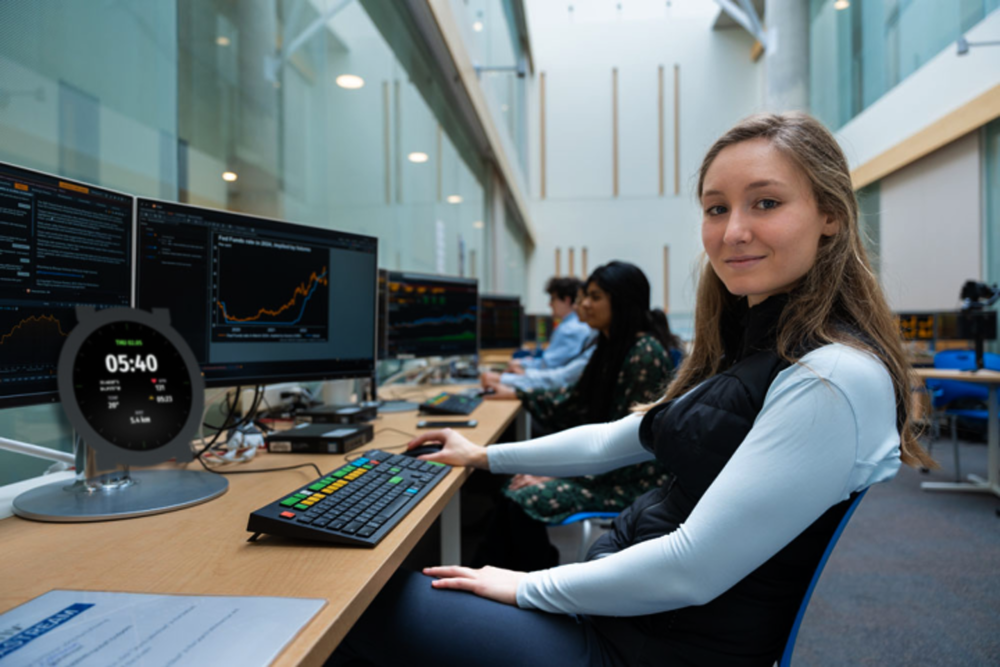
5:40
